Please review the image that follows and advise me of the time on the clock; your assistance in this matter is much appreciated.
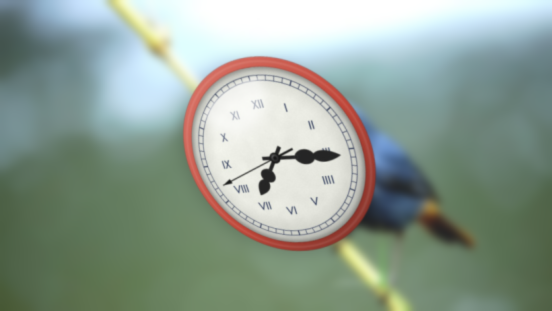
7:15:42
